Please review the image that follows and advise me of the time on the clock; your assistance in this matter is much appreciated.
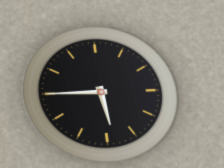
5:45
